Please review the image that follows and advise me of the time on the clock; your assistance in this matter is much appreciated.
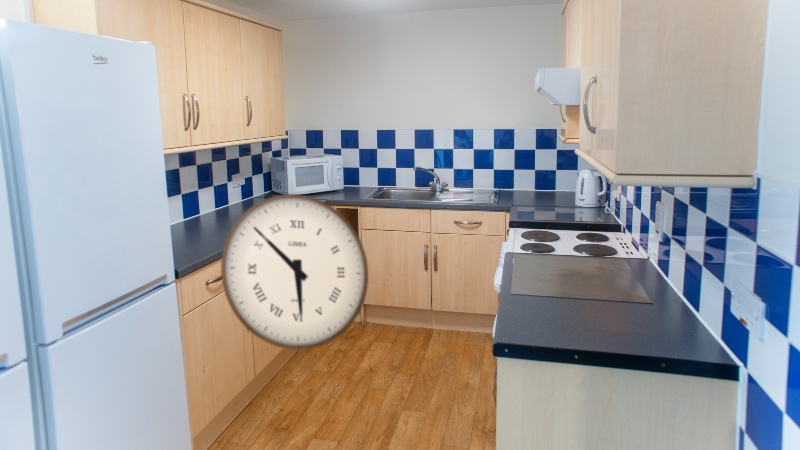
5:52
